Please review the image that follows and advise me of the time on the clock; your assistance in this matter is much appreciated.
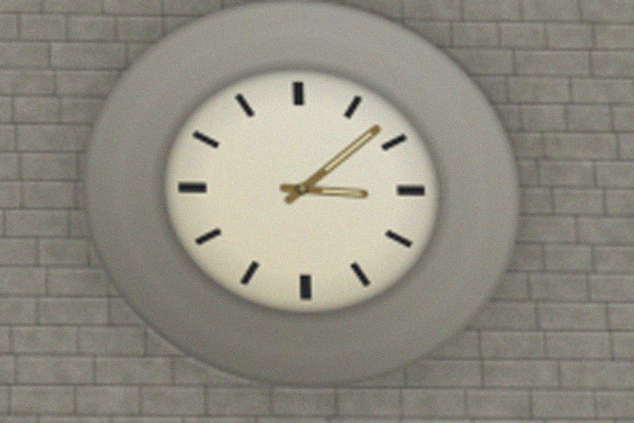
3:08
